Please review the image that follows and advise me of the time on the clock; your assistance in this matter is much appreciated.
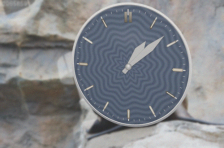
1:08
